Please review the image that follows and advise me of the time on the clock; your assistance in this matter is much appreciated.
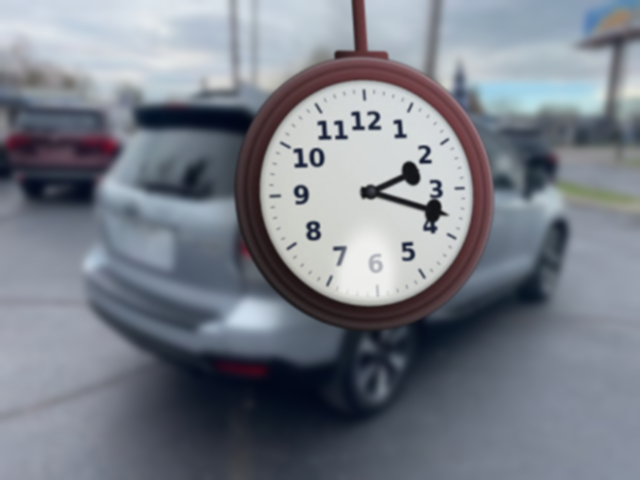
2:18
